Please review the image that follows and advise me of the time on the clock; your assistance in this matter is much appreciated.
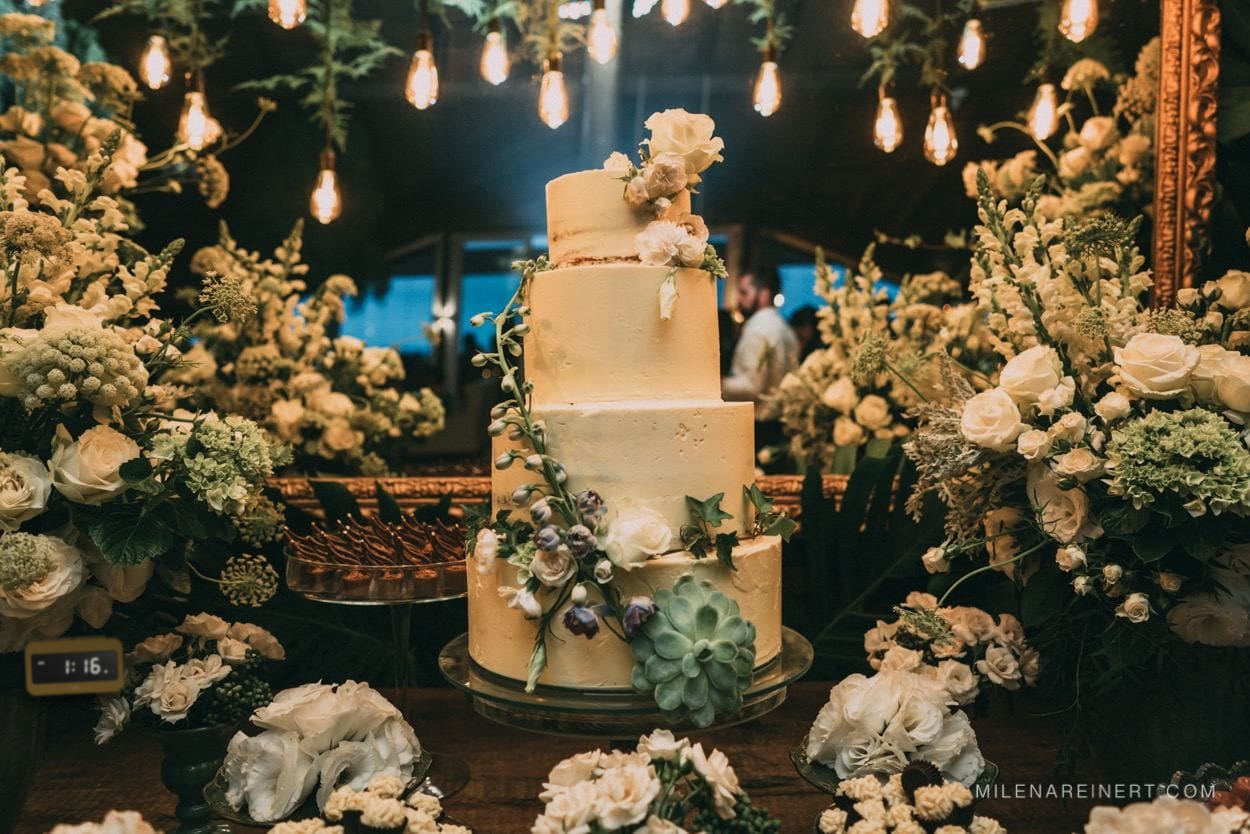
1:16
